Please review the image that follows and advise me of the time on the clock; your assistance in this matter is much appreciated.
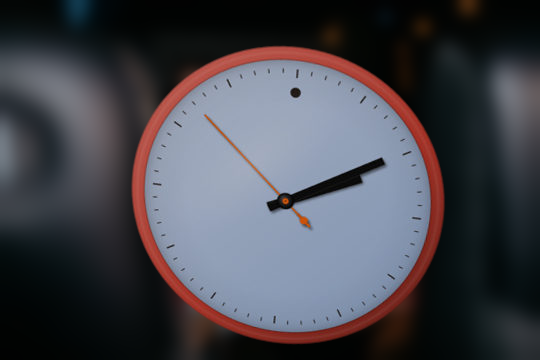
2:09:52
